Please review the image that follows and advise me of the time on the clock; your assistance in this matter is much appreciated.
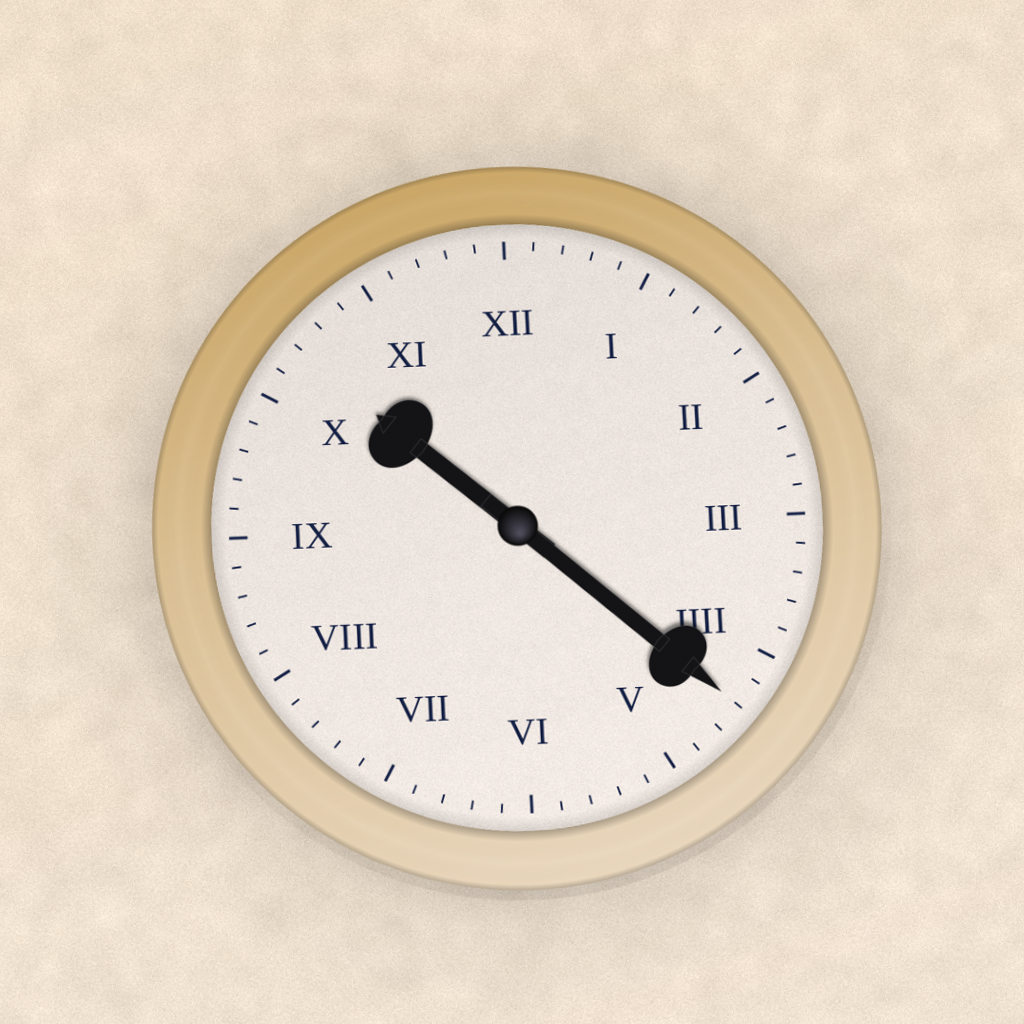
10:22
